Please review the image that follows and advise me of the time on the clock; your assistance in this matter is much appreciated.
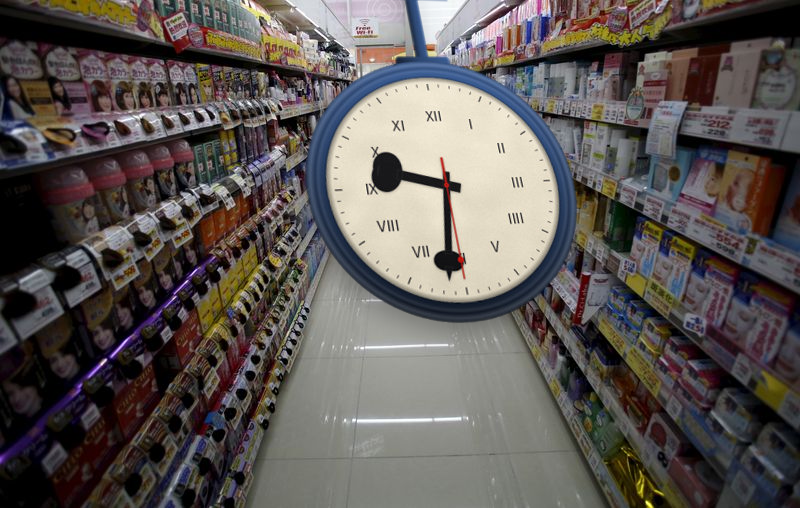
9:31:30
